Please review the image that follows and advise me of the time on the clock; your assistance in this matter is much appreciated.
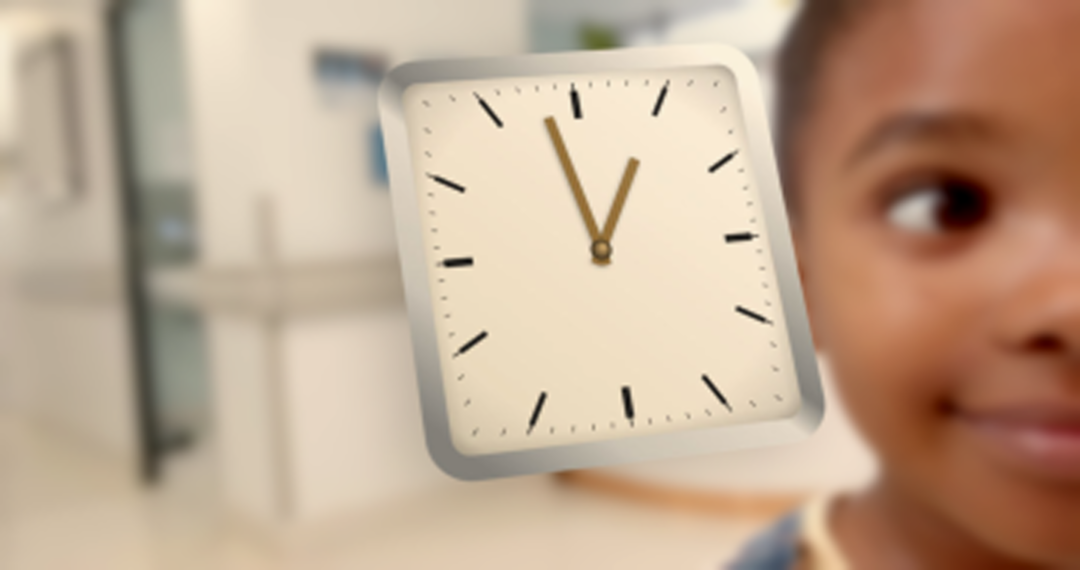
12:58
